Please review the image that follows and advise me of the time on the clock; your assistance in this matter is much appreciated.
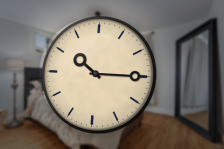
10:15
